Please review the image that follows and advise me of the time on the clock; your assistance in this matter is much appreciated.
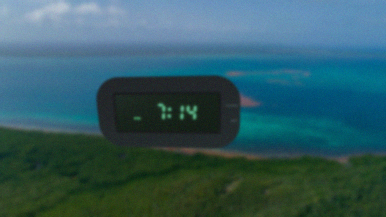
7:14
